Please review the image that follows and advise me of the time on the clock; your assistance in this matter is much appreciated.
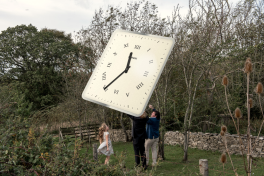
11:35
